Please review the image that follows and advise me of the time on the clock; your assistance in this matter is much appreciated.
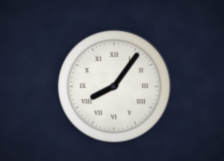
8:06
